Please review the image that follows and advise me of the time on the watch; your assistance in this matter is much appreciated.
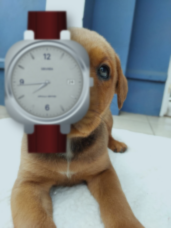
7:44
